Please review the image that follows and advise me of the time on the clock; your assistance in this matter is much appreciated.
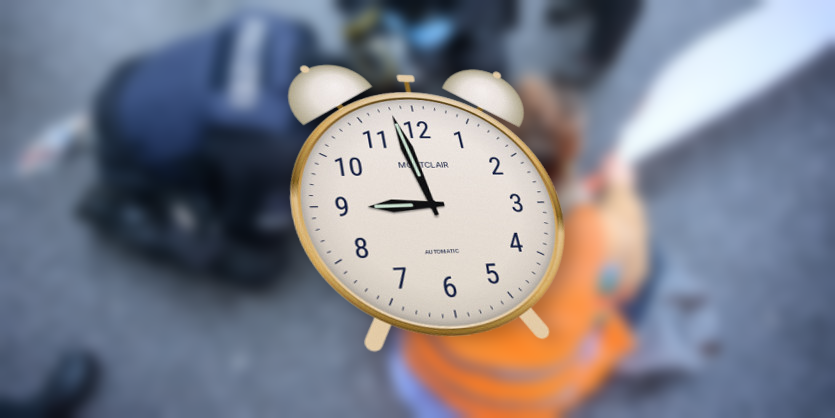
8:58
